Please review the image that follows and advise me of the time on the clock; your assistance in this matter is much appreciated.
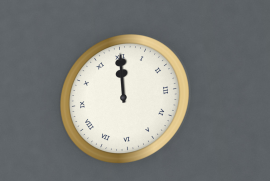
12:00
